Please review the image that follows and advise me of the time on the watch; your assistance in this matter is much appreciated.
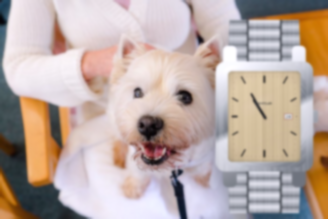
10:55
